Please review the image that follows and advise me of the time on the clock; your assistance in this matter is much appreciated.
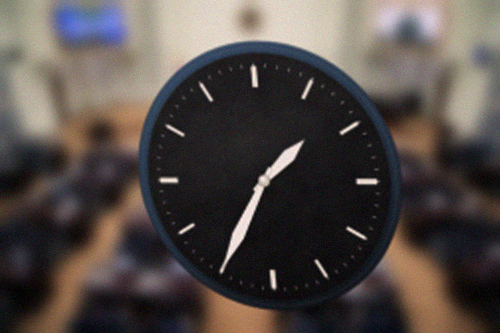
1:35
